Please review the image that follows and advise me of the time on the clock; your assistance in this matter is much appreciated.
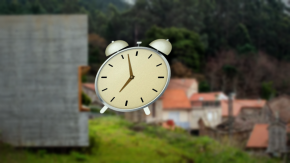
6:57
